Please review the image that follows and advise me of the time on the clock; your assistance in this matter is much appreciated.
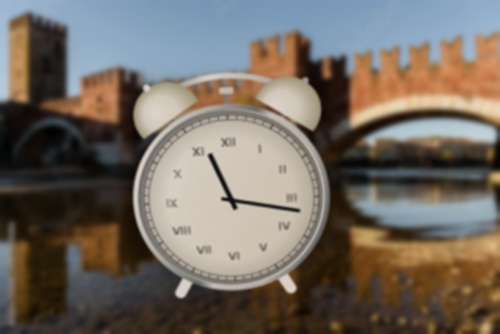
11:17
